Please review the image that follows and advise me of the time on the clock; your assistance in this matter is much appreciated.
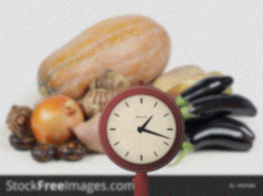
1:18
